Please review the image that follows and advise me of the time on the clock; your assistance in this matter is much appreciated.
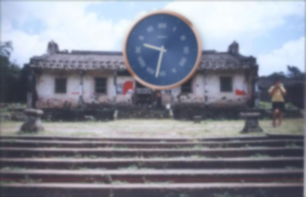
9:32
